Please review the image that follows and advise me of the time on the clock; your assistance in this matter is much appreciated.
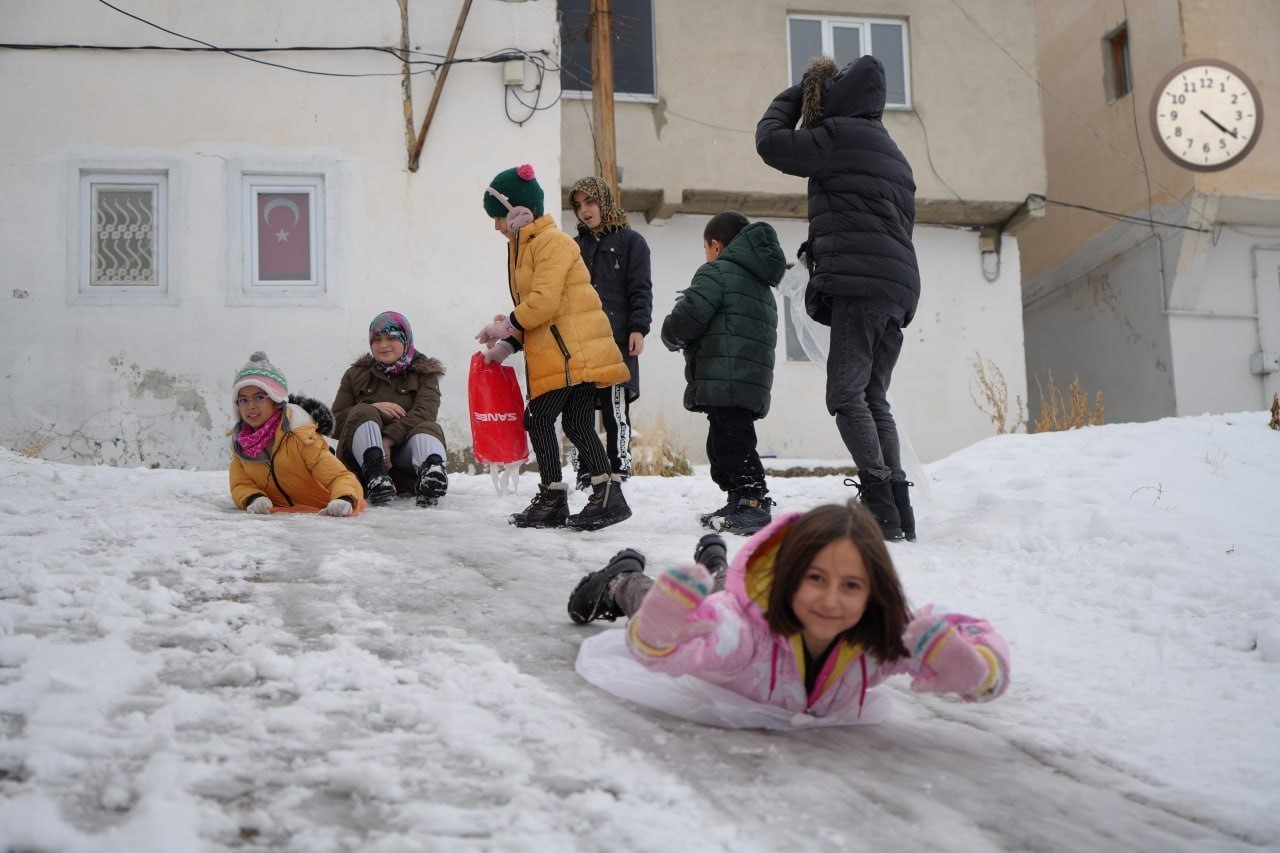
4:21
